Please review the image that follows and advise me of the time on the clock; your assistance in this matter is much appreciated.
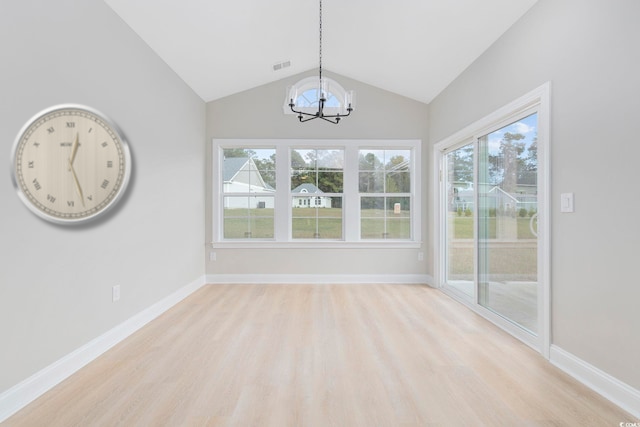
12:27
